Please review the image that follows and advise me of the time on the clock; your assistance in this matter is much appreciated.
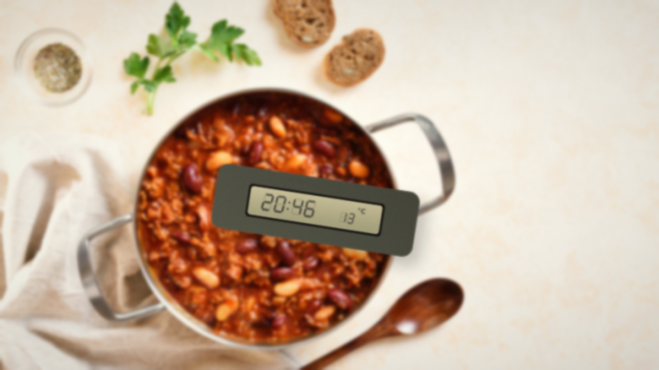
20:46
